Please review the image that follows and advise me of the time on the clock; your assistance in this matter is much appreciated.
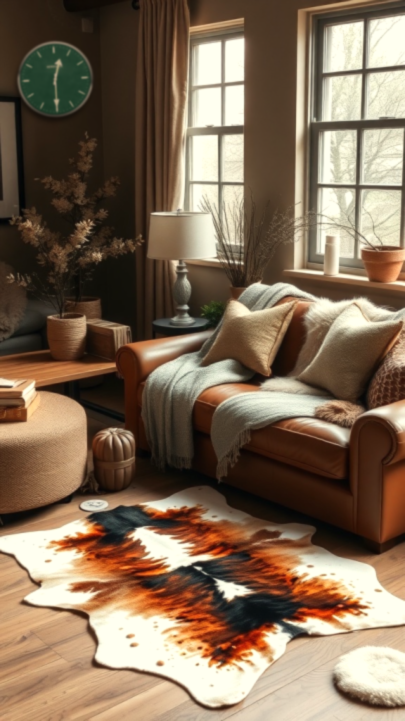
12:30
